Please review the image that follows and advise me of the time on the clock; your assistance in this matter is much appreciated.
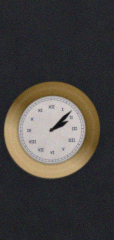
2:08
